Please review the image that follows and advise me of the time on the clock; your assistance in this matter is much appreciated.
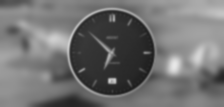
6:52
